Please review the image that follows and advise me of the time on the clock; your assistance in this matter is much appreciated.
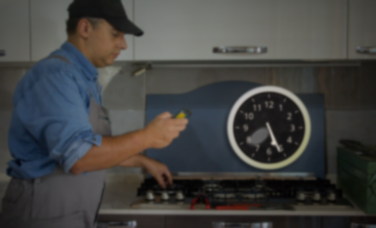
5:26
